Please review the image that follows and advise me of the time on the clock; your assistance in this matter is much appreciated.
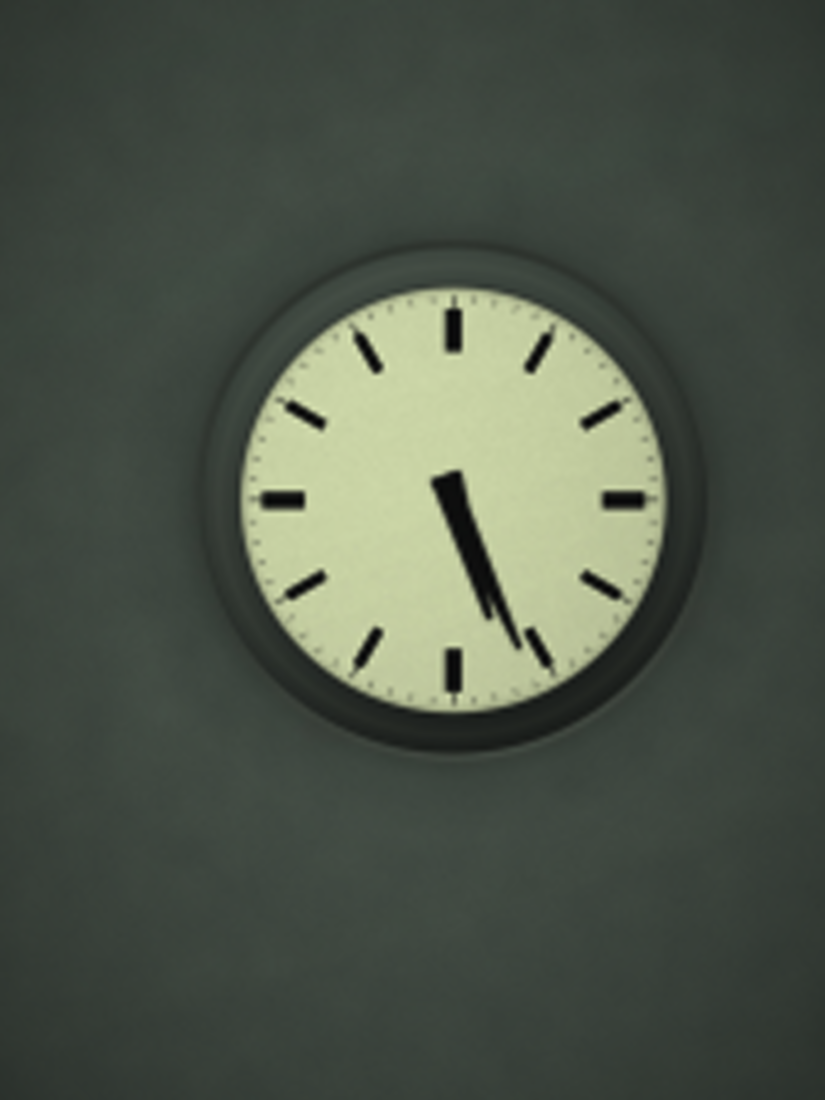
5:26
